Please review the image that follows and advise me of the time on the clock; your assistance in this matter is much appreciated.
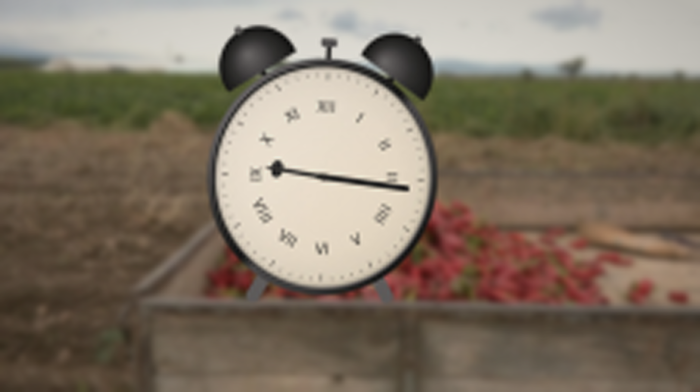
9:16
